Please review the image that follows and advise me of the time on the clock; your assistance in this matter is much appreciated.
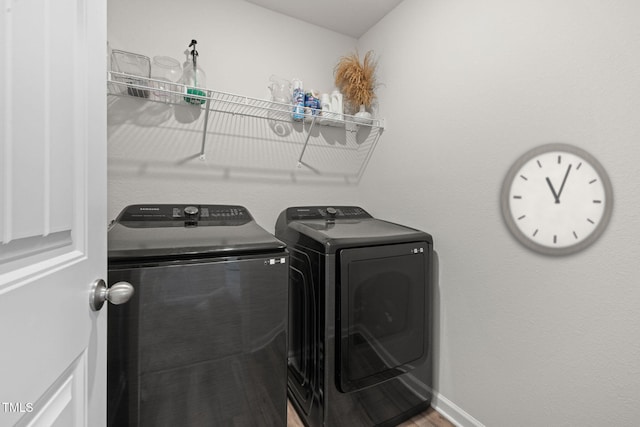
11:03
